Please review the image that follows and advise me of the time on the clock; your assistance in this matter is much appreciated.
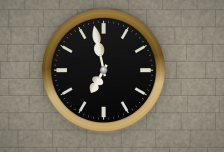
6:58
